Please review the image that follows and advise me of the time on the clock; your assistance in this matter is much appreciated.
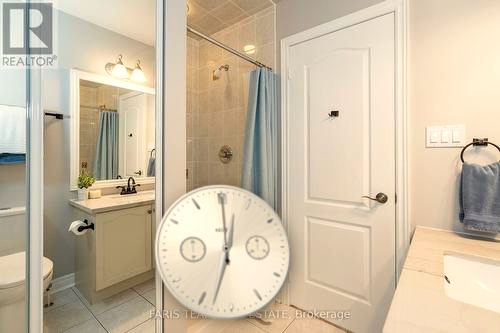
12:33
